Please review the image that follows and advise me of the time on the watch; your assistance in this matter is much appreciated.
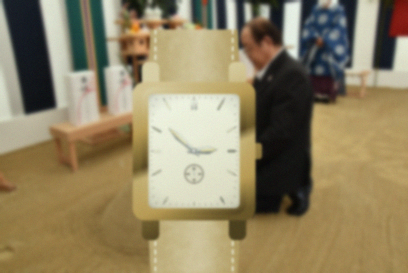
2:52
